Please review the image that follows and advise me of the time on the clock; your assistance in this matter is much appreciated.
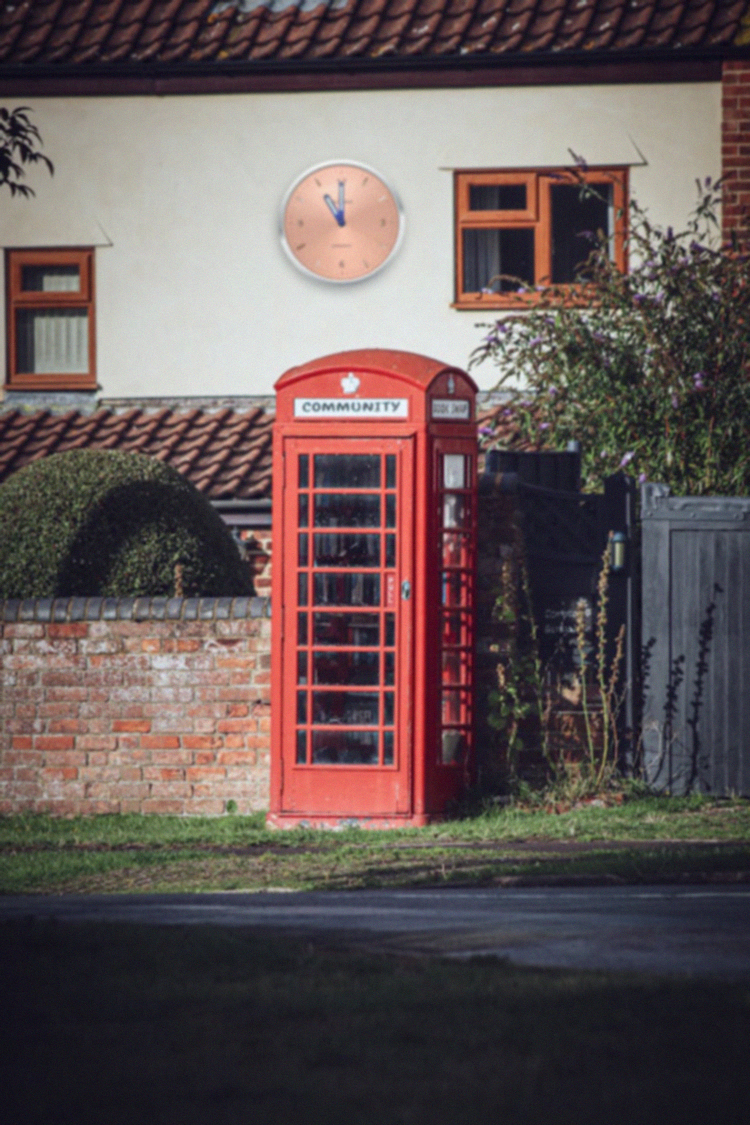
11:00
